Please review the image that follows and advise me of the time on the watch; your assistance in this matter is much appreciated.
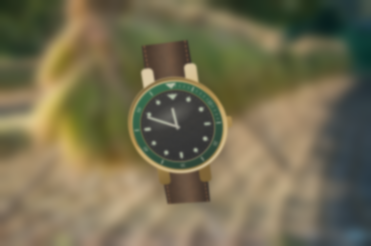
11:49
